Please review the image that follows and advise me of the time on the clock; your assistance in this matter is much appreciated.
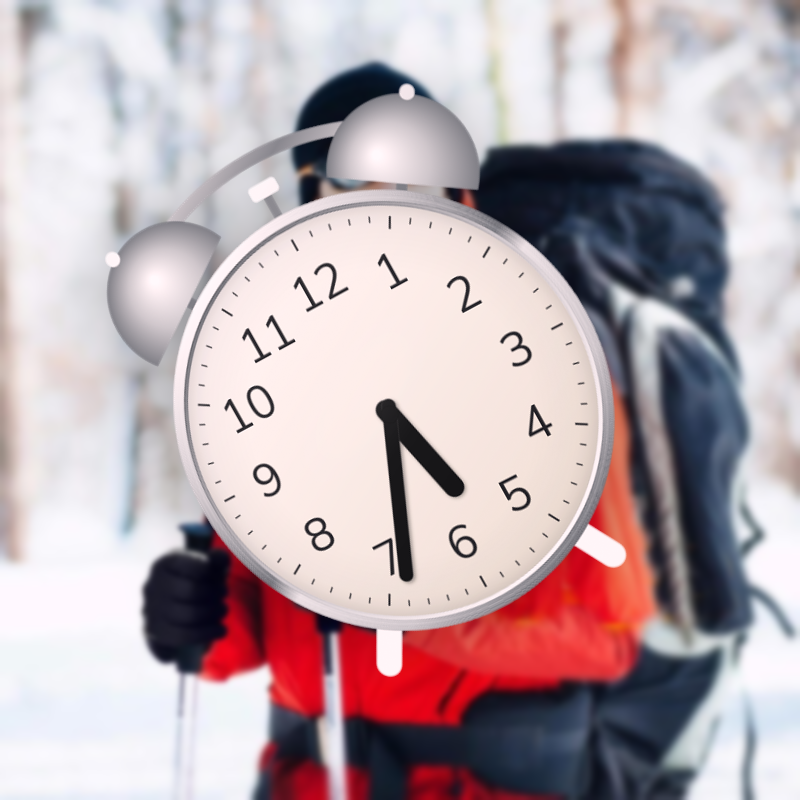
5:34
